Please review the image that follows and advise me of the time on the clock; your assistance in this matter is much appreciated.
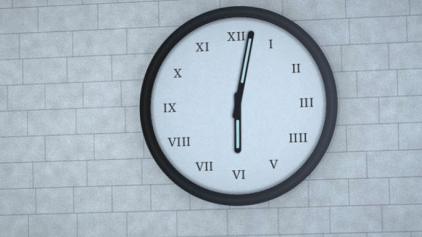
6:02
